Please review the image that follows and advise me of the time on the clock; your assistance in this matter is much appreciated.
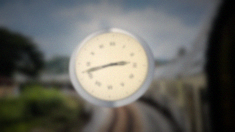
2:42
